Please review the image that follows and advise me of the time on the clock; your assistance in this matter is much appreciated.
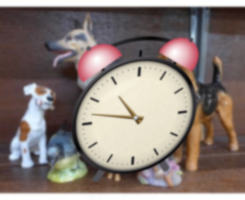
10:47
